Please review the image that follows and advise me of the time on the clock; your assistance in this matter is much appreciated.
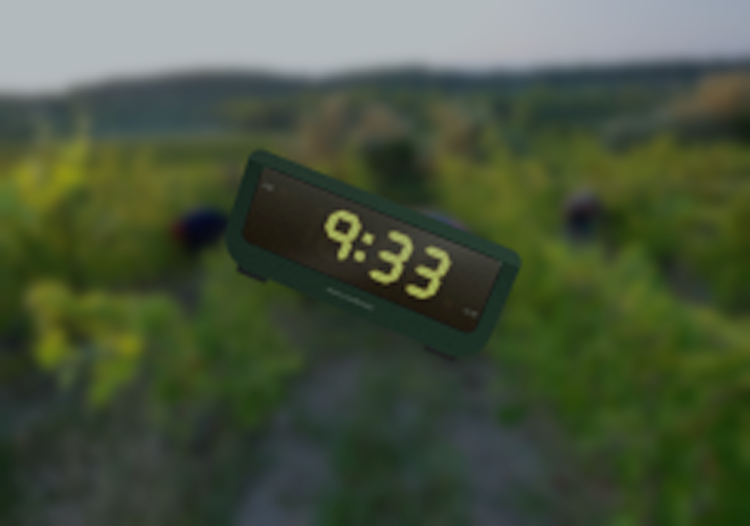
9:33
